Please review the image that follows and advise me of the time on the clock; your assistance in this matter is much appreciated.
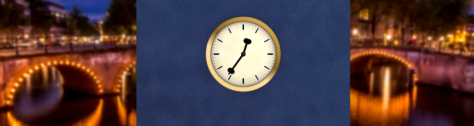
12:36
